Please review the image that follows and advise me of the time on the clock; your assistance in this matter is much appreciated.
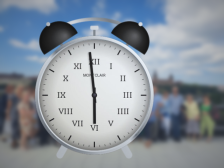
5:59
